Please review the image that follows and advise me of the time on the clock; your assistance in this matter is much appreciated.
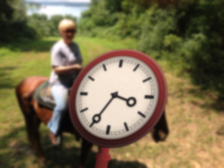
3:35
